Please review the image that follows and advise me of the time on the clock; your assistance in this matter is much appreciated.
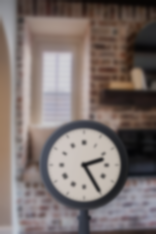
2:25
